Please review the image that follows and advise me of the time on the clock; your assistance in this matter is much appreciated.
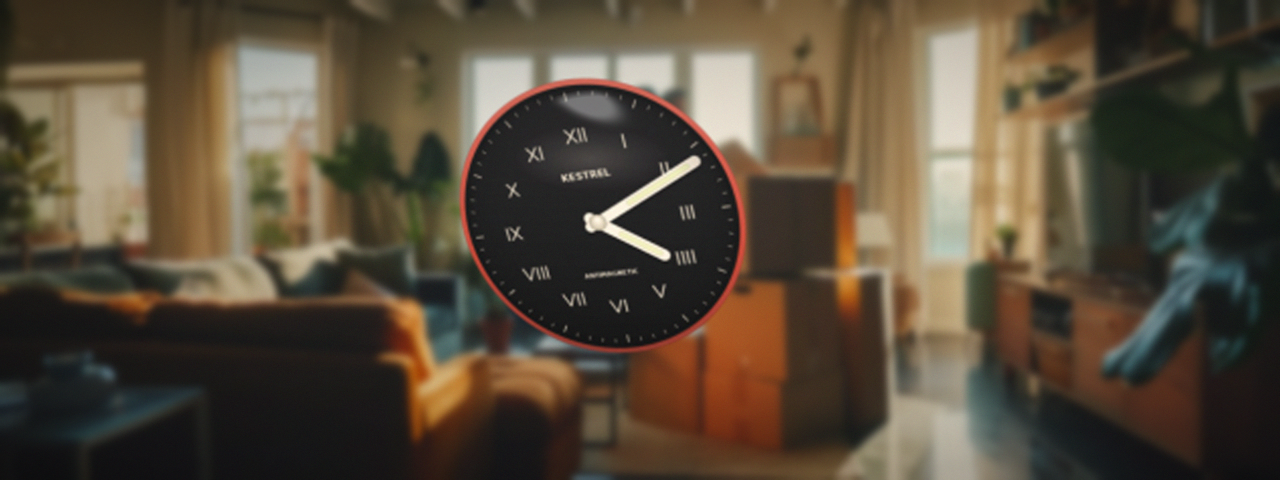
4:11
